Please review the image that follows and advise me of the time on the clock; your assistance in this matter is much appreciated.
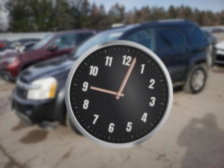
9:02
